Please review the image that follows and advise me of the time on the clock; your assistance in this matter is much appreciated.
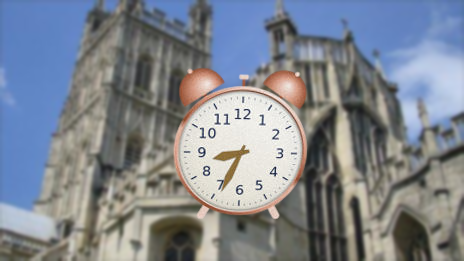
8:34
